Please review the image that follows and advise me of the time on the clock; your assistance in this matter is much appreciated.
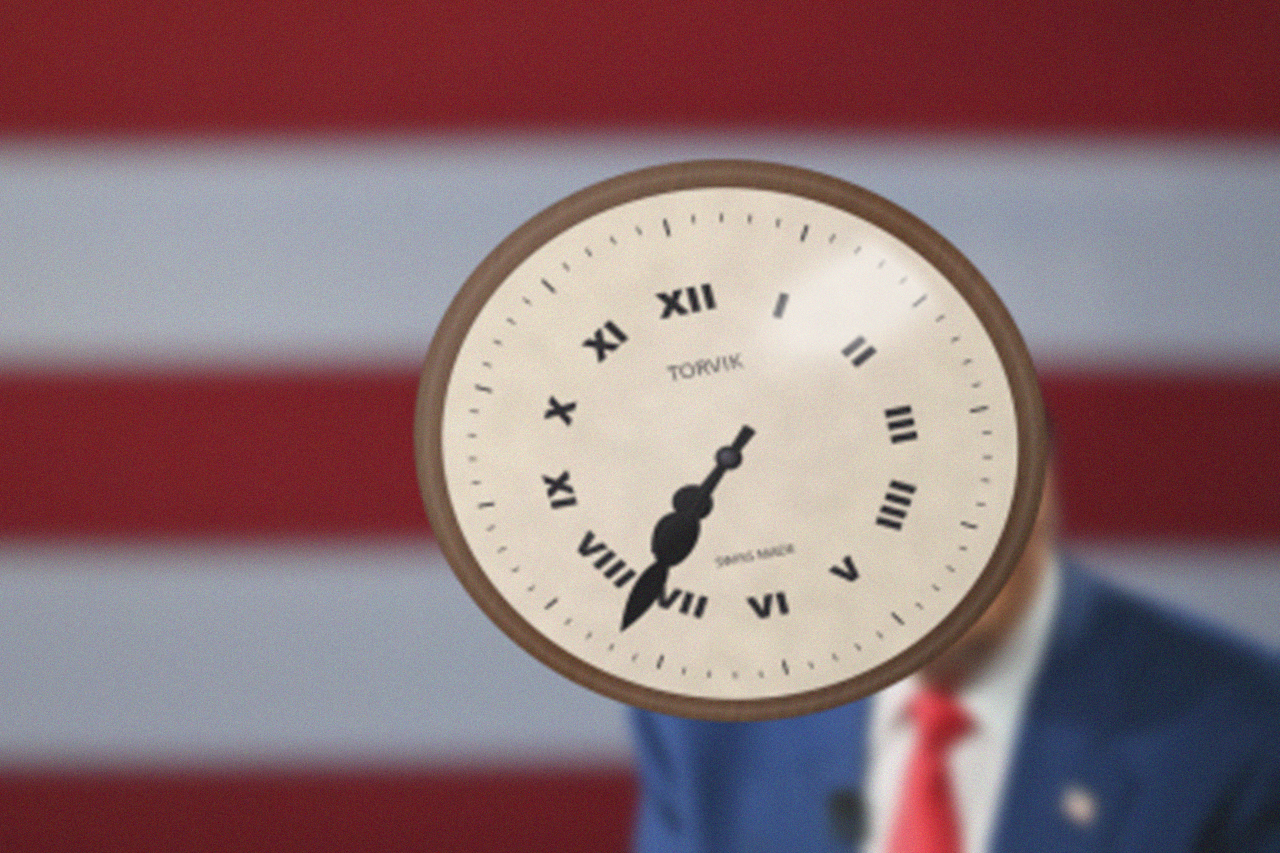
7:37
